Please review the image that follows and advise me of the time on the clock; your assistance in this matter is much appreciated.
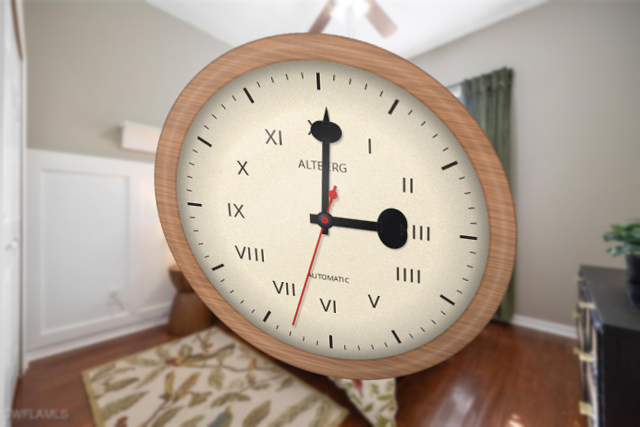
3:00:33
